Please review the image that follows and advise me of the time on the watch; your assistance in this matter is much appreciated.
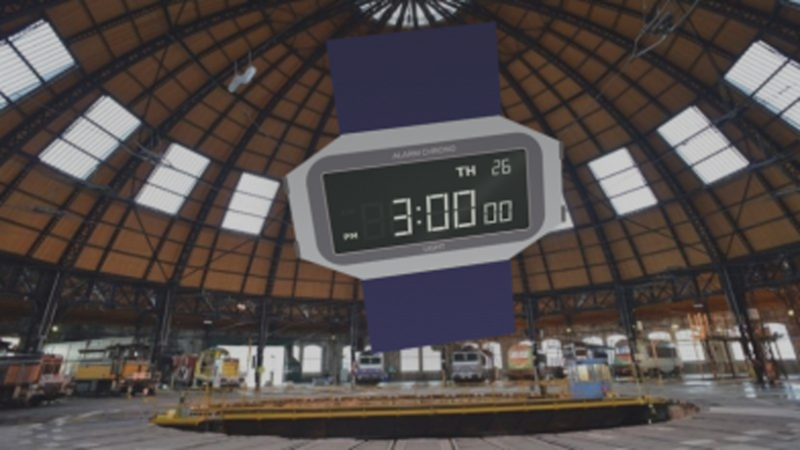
3:00:00
